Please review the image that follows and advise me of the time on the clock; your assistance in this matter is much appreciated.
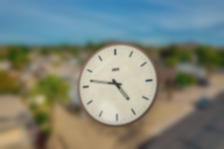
4:47
